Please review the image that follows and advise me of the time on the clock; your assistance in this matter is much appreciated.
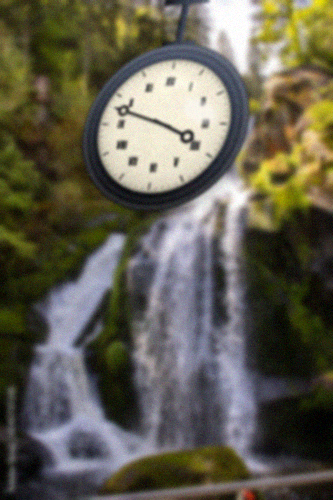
3:48
